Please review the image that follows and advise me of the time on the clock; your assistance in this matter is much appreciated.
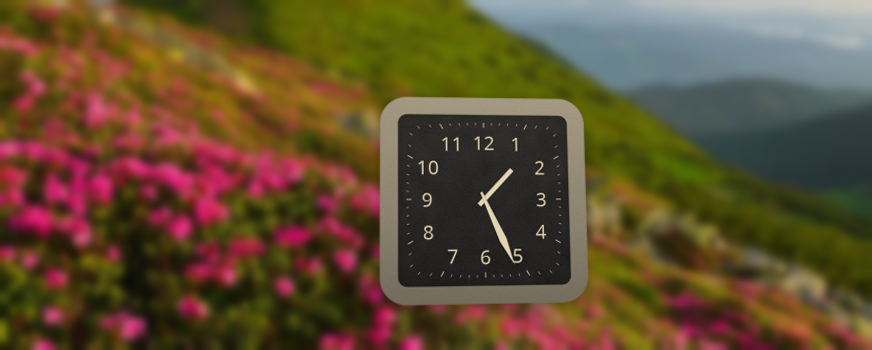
1:26
